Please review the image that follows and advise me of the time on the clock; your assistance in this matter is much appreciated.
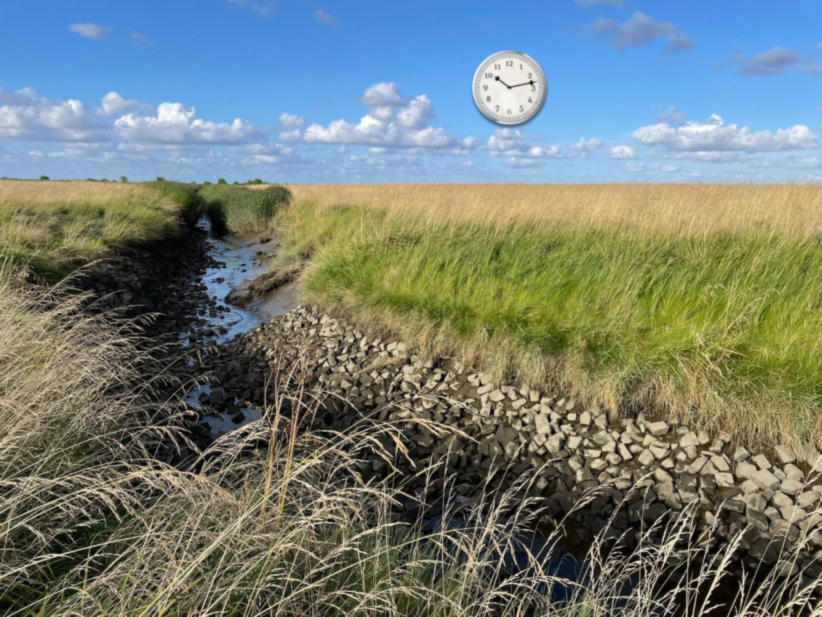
10:13
